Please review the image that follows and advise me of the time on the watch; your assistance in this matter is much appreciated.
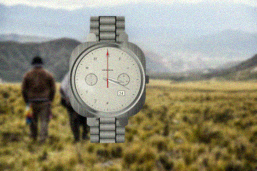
3:19
